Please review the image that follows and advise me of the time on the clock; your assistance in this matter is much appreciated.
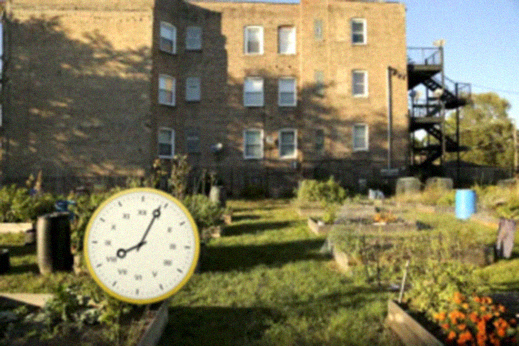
8:04
